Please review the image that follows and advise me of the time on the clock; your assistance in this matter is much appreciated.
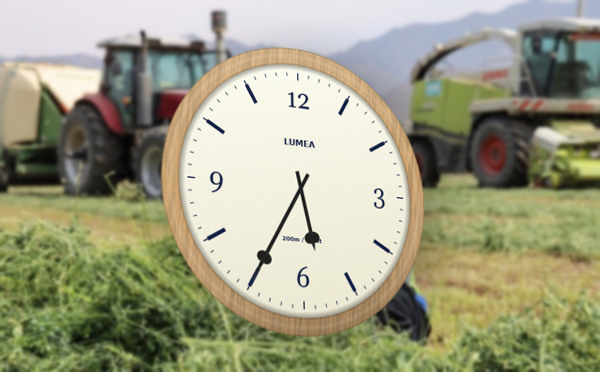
5:35
